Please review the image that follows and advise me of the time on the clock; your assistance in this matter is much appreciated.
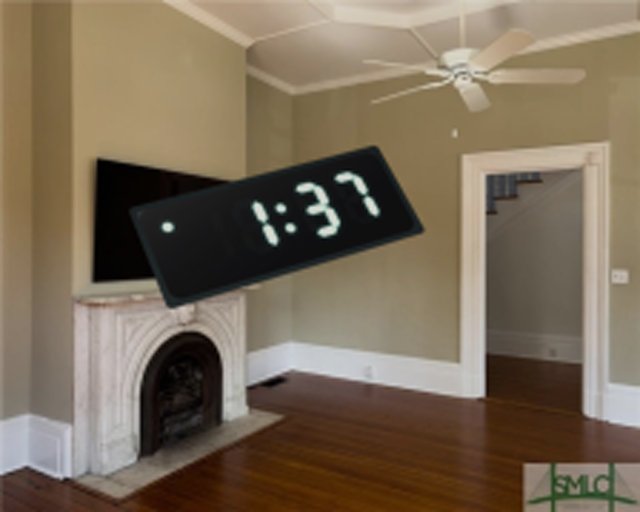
1:37
